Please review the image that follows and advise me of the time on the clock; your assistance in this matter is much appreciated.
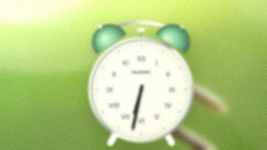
6:32
